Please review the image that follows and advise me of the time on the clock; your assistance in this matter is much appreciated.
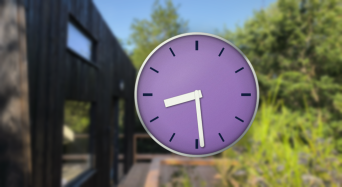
8:29
